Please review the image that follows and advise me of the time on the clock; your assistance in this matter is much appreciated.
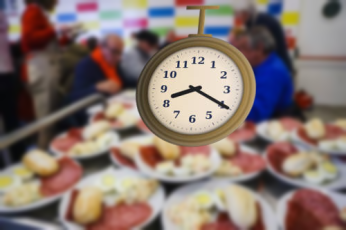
8:20
